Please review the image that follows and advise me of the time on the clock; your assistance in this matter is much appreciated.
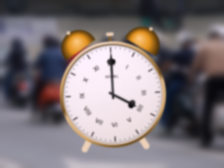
4:00
